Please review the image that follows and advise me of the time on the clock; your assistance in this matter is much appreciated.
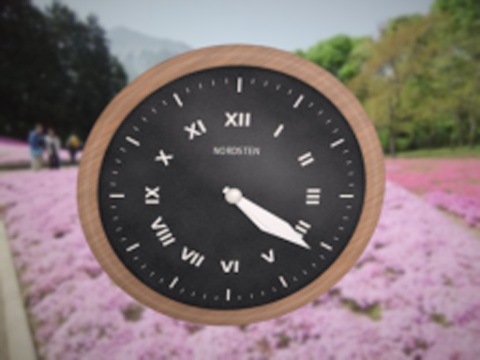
4:21
